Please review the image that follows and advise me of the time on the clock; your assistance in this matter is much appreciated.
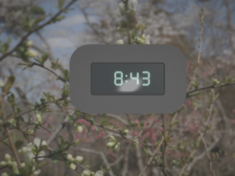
8:43
